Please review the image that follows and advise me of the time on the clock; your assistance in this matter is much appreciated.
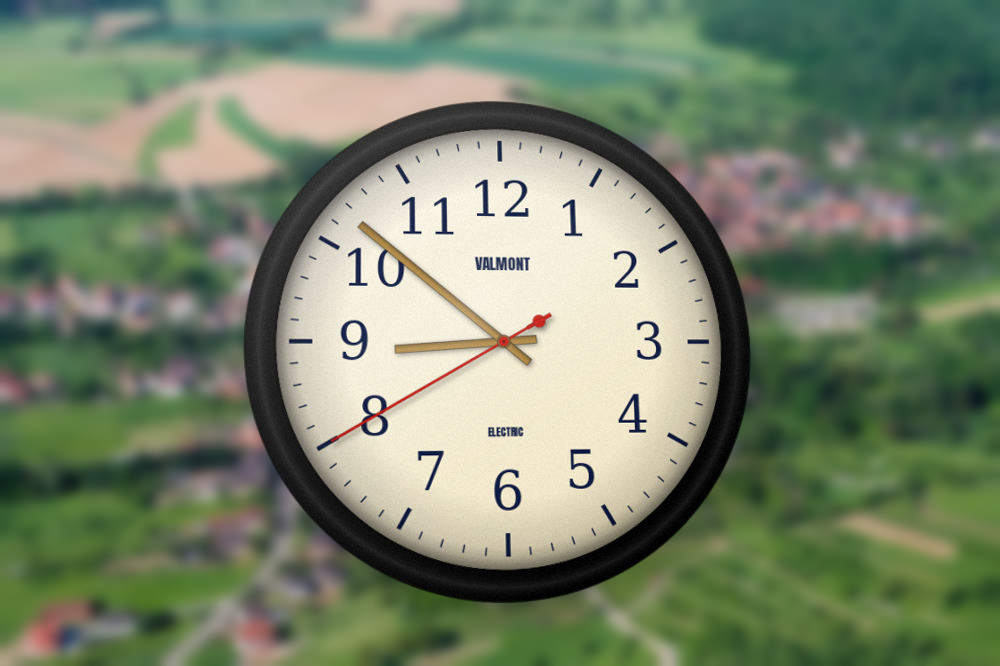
8:51:40
